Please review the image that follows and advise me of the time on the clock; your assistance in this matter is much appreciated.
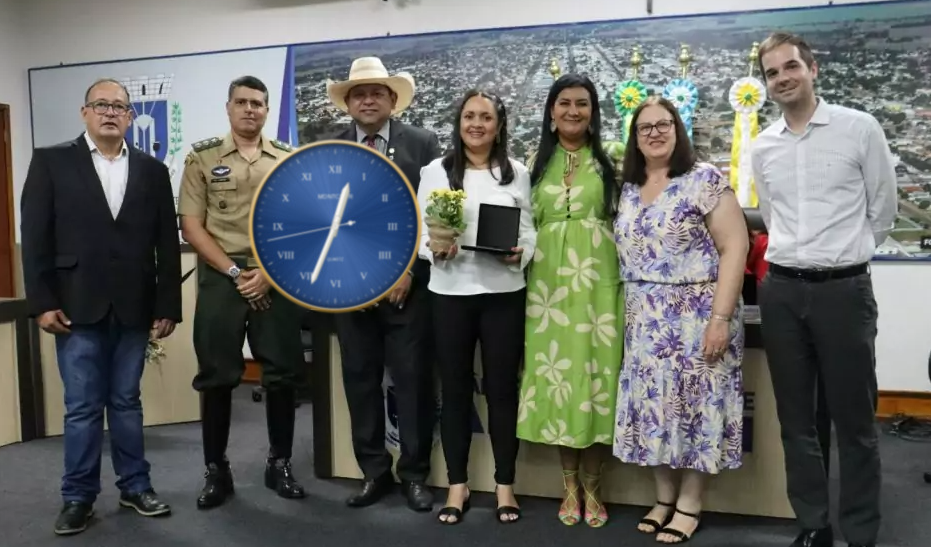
12:33:43
